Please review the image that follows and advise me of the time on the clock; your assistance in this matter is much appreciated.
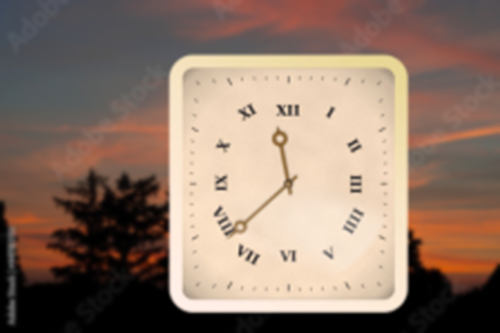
11:38
